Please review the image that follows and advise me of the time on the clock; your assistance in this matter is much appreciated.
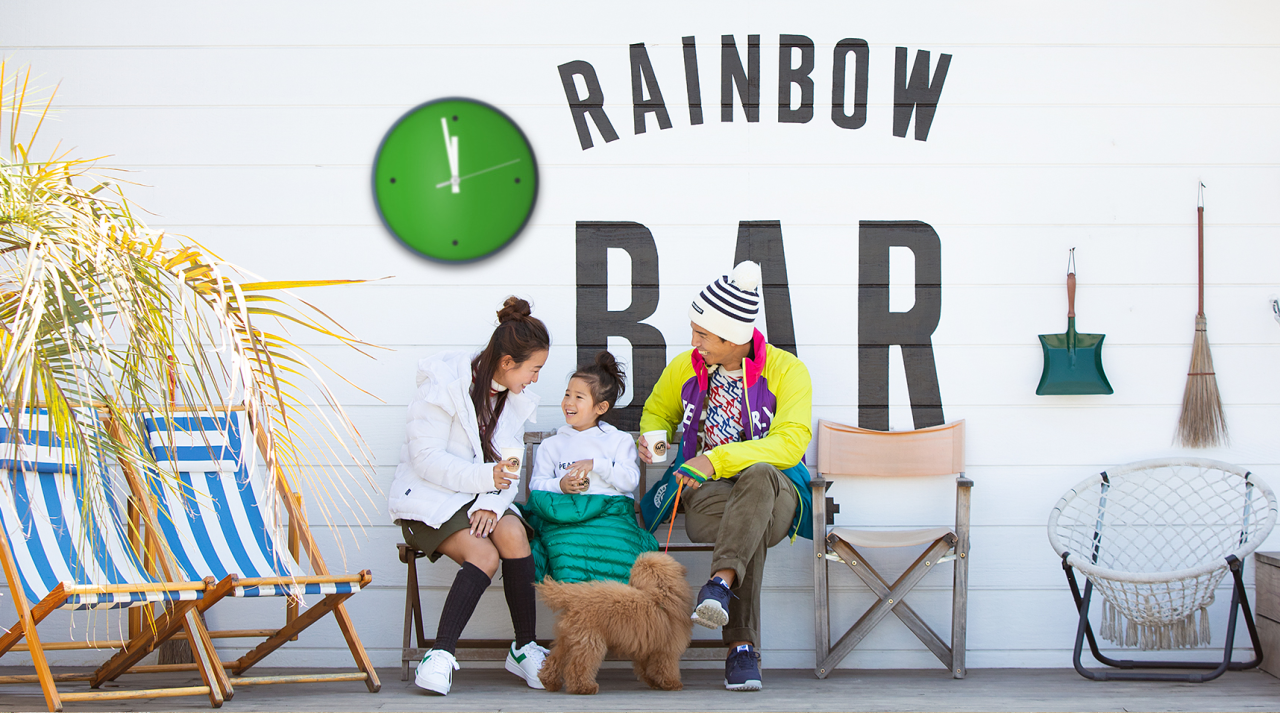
11:58:12
